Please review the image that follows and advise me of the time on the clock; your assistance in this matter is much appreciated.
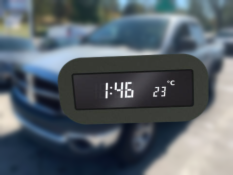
1:46
